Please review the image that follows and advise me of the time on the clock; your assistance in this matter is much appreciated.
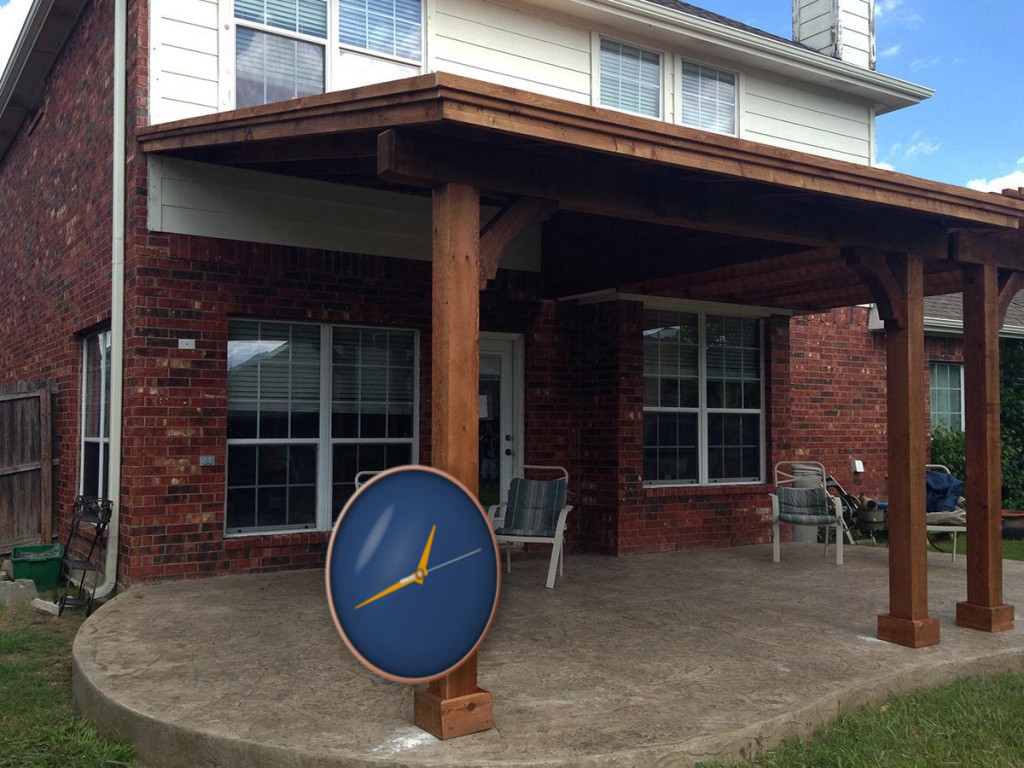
12:41:12
